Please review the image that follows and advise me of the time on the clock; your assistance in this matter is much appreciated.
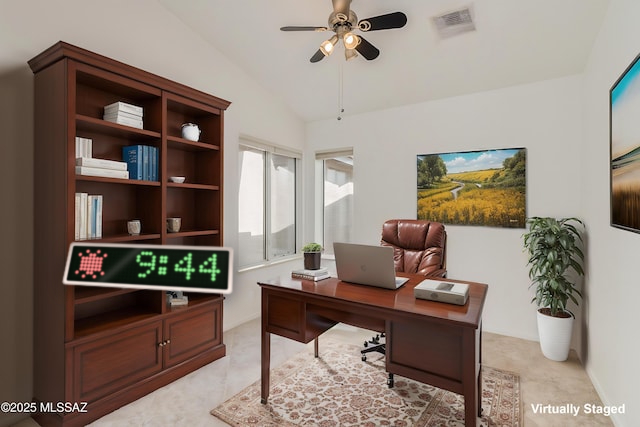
9:44
